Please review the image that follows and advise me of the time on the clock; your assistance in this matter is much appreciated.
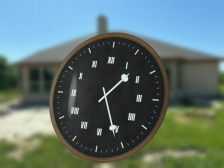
1:26
